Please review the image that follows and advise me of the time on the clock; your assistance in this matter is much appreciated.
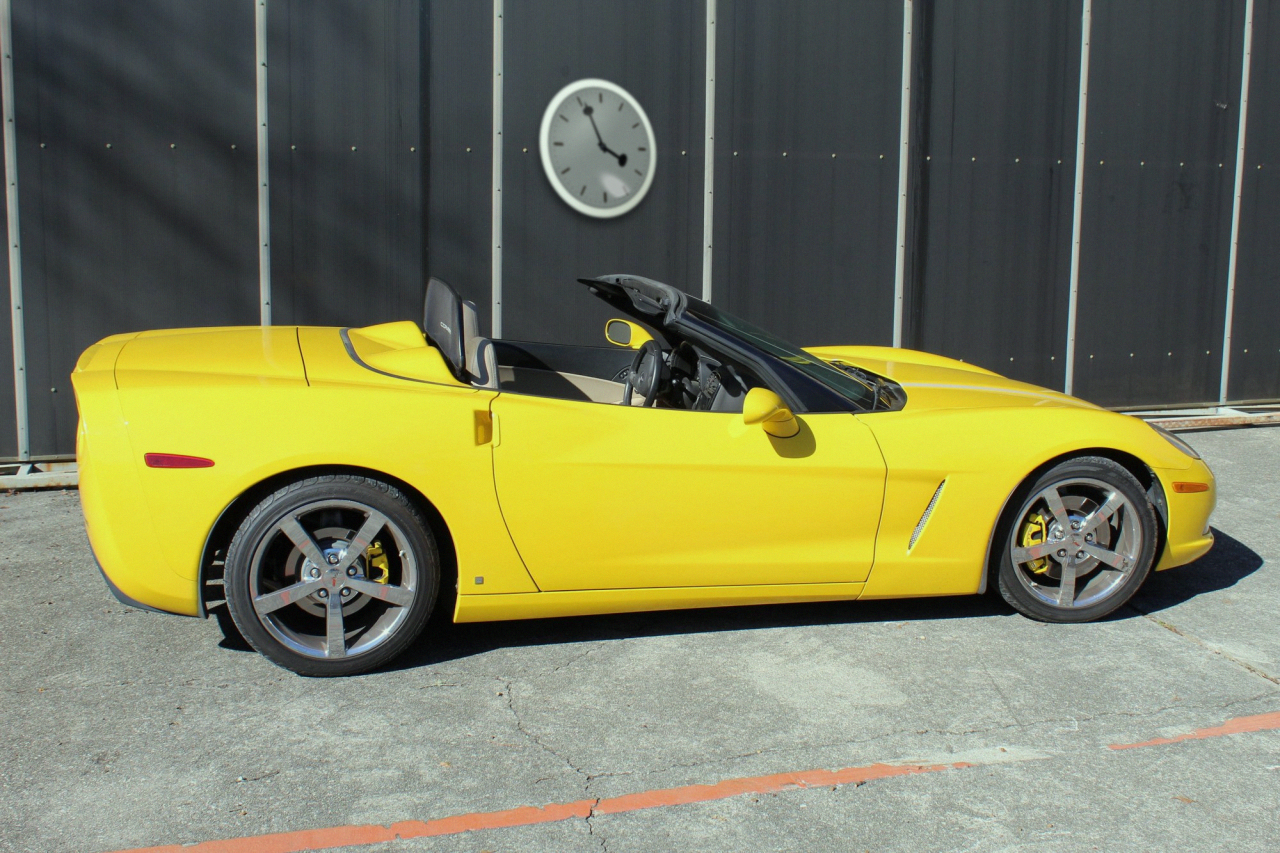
3:56
